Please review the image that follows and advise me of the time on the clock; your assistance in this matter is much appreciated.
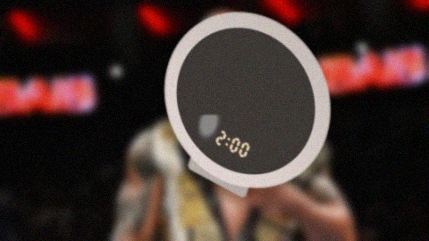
2:00
